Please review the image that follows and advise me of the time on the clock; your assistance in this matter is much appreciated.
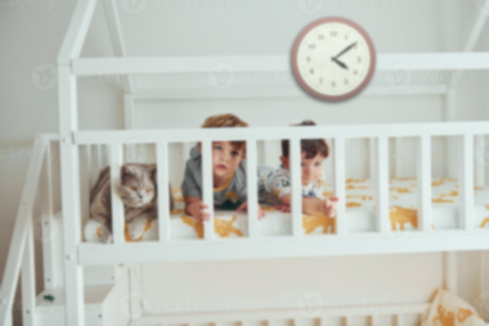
4:09
